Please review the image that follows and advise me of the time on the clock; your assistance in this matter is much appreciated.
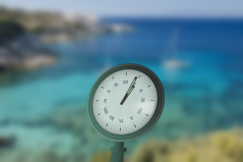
1:04
